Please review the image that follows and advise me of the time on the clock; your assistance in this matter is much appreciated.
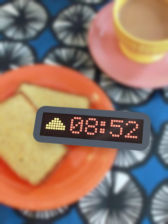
8:52
